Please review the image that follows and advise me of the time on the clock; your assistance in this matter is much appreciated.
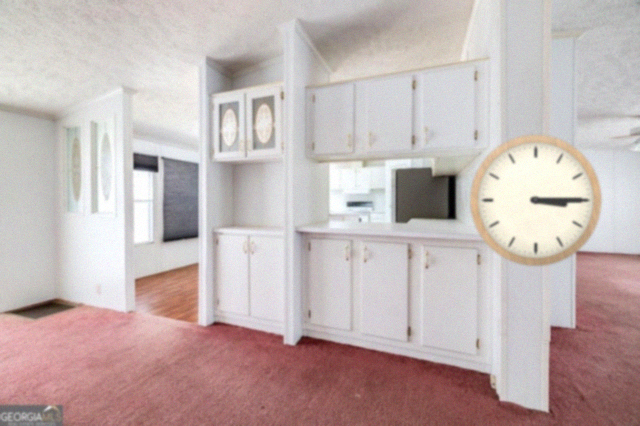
3:15
